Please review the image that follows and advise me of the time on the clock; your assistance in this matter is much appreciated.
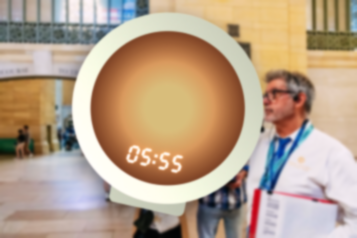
5:55
